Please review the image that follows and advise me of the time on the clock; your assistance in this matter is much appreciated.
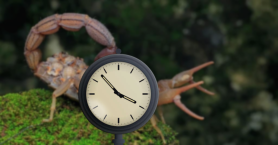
3:53
